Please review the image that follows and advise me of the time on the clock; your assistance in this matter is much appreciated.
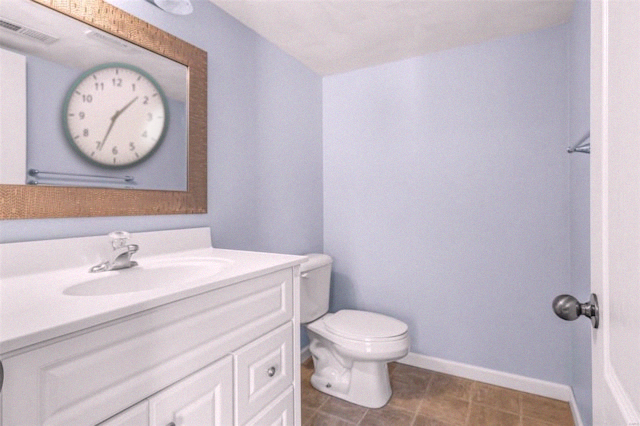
1:34
